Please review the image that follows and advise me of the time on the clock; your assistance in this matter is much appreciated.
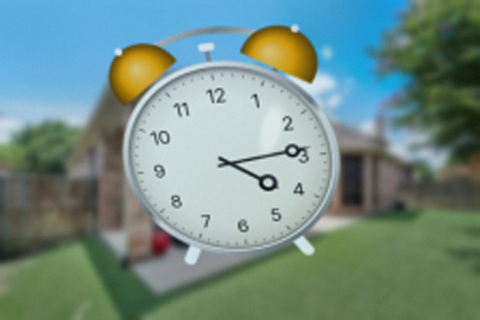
4:14
